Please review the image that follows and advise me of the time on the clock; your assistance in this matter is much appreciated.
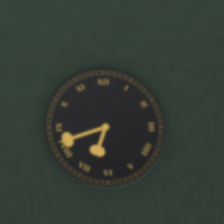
6:42
